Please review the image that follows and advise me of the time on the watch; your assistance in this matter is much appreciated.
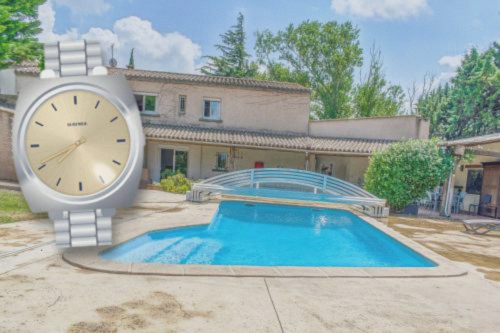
7:41
